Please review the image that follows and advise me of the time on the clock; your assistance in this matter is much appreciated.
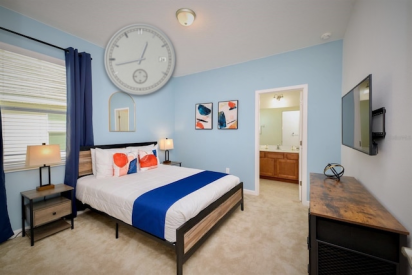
12:43
